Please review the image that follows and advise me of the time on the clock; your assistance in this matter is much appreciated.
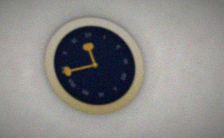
11:44
